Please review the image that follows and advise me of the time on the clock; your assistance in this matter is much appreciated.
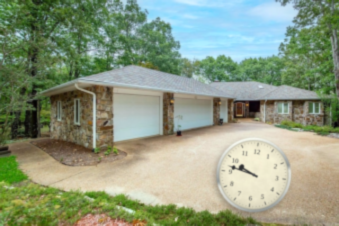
9:47
